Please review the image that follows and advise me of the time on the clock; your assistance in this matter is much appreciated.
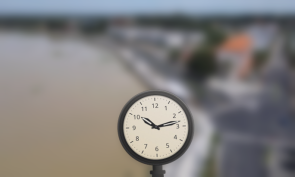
10:13
